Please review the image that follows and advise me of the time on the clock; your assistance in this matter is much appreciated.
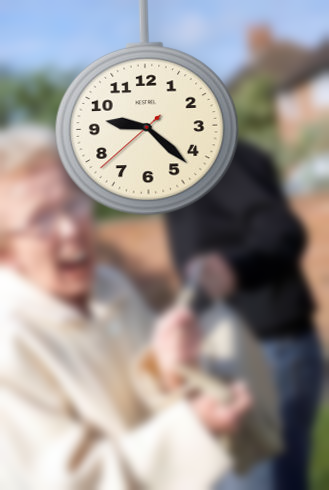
9:22:38
